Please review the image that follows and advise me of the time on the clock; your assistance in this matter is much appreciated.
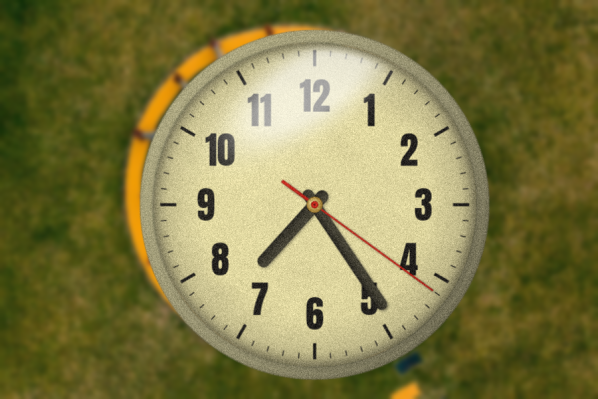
7:24:21
